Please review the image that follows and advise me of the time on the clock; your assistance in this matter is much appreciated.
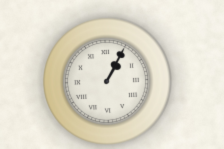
1:05
